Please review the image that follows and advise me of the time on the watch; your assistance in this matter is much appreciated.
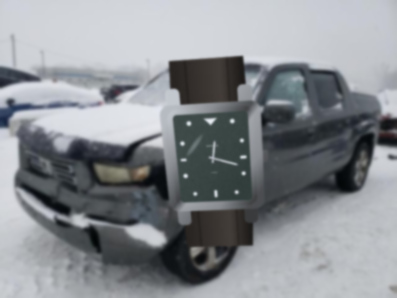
12:18
